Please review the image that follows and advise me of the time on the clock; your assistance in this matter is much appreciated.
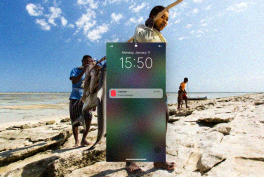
15:50
